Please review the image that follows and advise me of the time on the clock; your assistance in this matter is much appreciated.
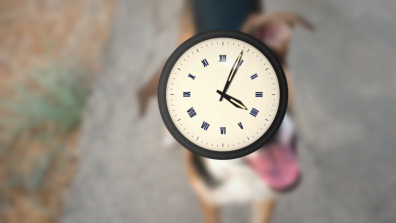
4:04
